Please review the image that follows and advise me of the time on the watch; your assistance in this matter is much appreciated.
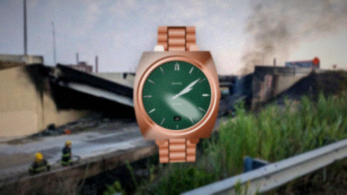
2:09
